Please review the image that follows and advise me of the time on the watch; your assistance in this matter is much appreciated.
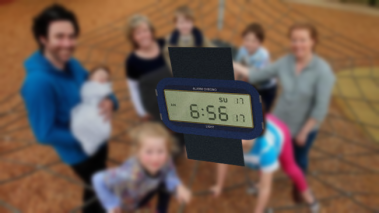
6:56:17
